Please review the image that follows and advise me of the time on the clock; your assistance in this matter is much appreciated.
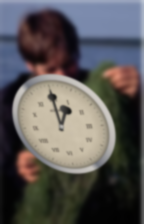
1:00
